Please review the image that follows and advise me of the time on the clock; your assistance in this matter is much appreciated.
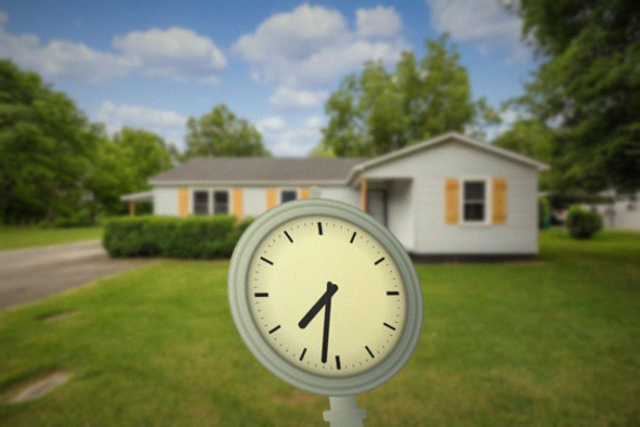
7:32
